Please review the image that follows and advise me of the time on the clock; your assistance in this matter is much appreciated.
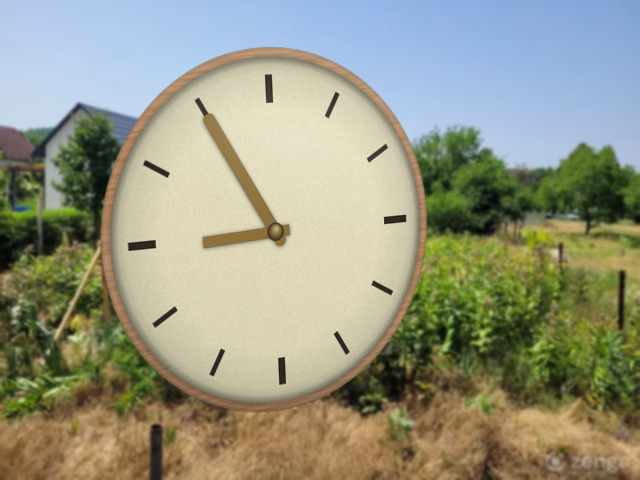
8:55
